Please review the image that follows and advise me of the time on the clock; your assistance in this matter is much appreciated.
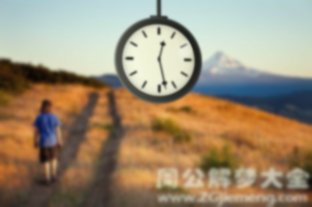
12:28
